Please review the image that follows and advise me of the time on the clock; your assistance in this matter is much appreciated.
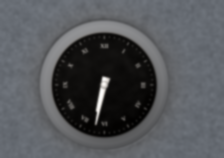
6:32
